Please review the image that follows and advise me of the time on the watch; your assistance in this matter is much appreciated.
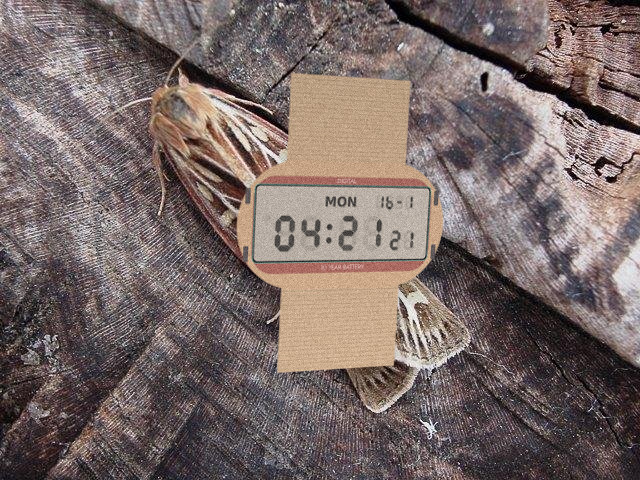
4:21:21
